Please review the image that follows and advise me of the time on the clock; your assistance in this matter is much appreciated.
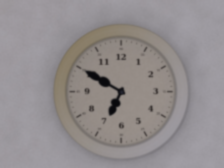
6:50
